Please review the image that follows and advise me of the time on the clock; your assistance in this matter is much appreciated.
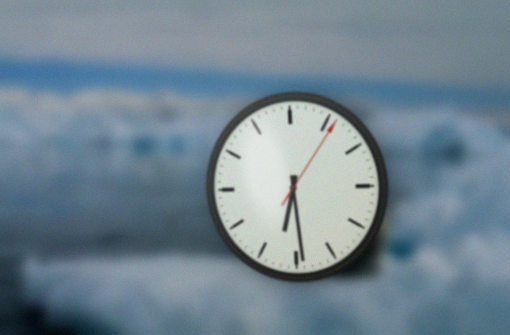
6:29:06
